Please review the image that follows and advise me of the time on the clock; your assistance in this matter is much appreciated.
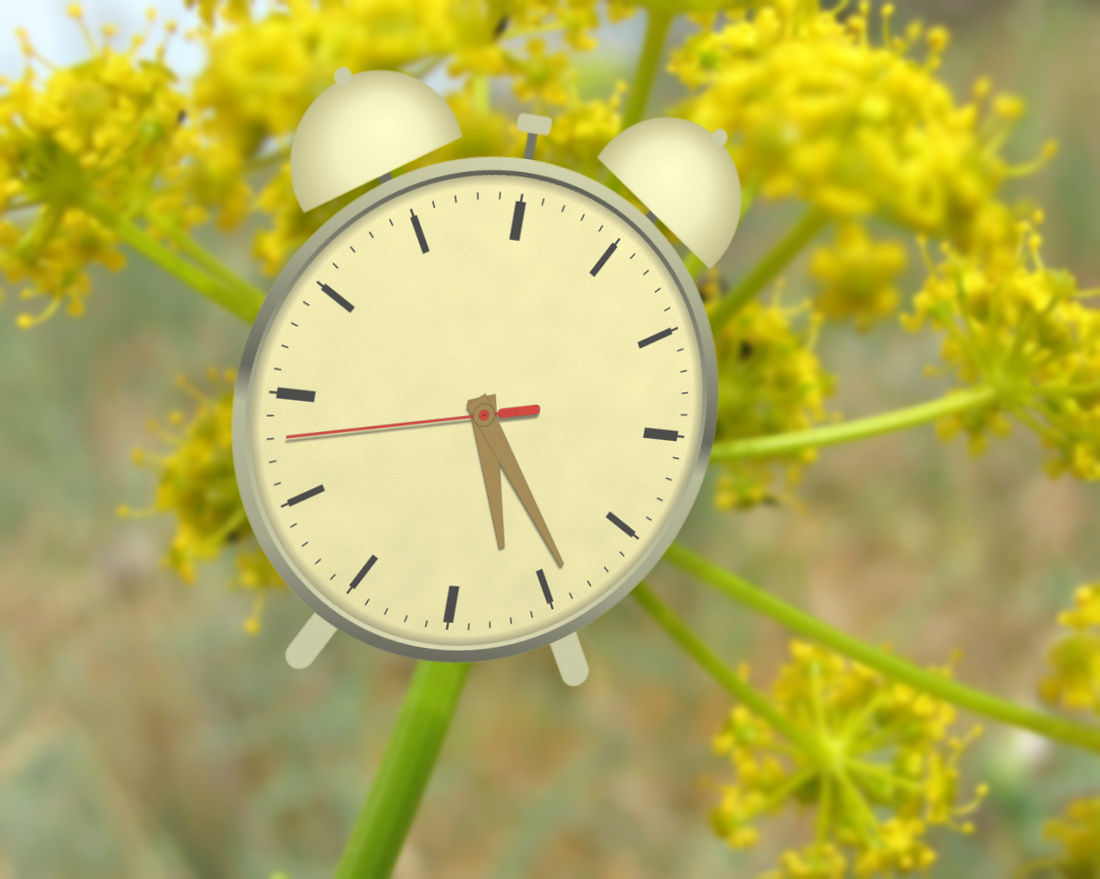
5:23:43
